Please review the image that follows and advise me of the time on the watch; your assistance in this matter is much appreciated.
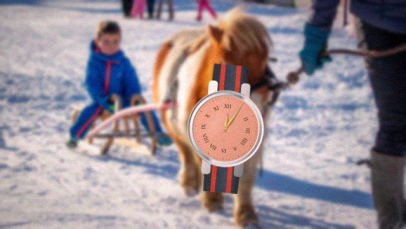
12:05
